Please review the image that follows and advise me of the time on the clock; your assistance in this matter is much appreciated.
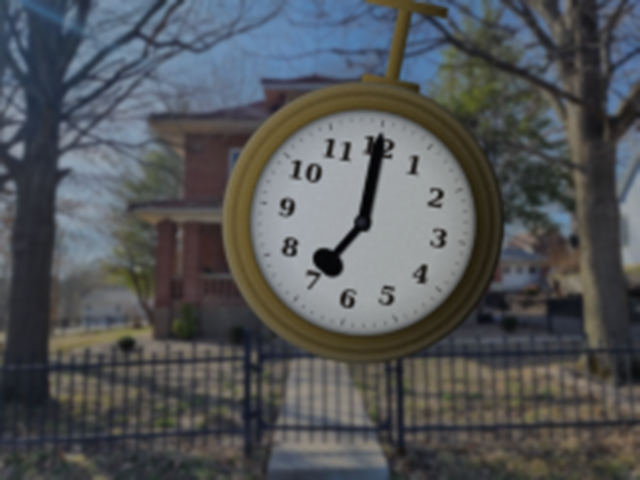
7:00
